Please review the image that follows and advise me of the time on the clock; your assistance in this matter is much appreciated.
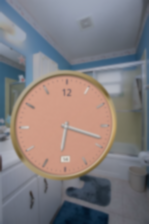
6:18
